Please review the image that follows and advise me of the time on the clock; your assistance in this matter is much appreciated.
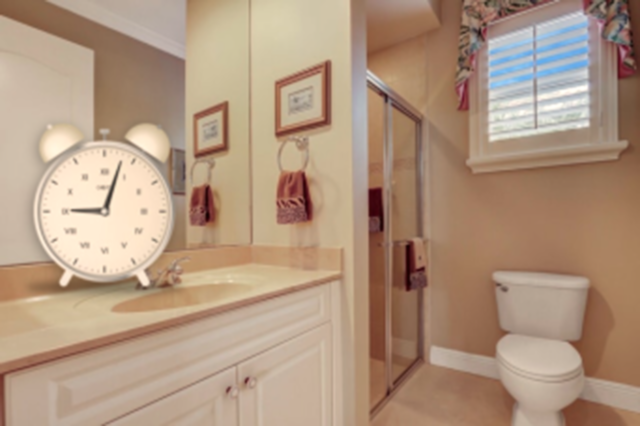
9:03
